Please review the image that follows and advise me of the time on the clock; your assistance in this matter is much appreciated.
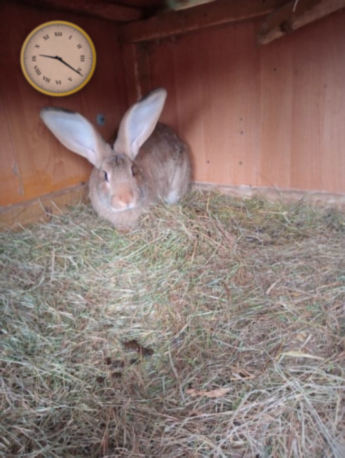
9:21
